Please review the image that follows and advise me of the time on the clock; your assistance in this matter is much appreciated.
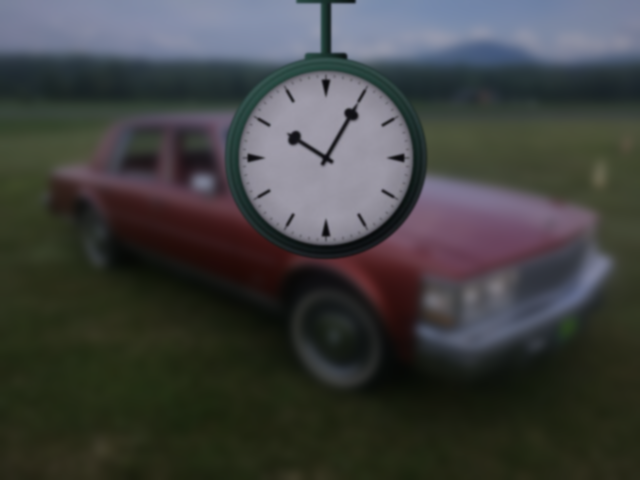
10:05
